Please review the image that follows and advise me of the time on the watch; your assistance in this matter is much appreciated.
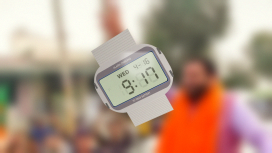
9:17
